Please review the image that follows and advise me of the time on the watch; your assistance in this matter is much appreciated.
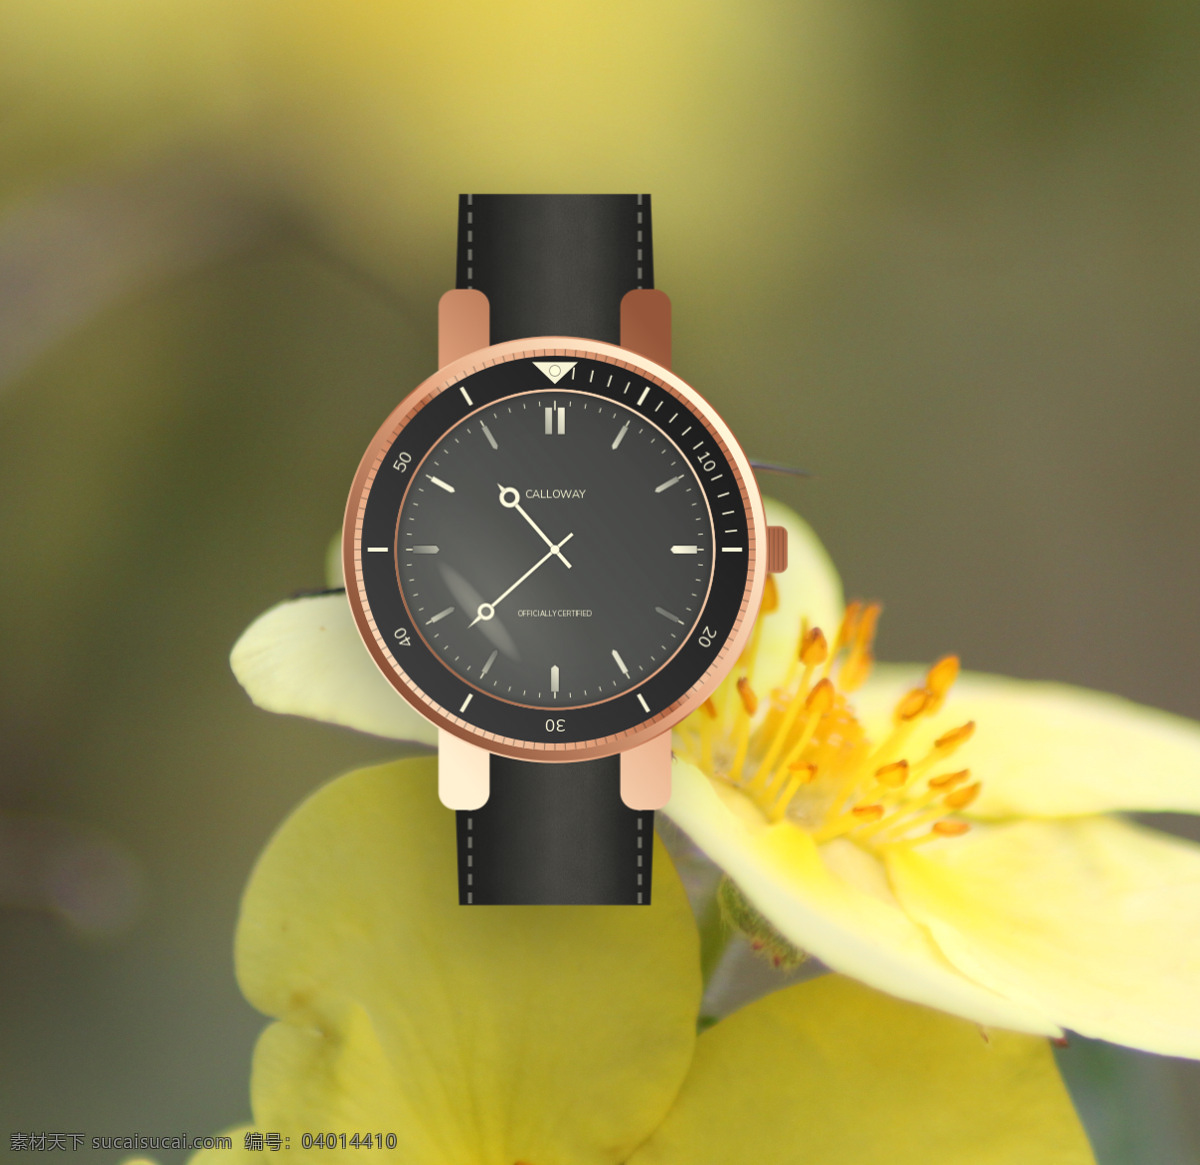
10:38
